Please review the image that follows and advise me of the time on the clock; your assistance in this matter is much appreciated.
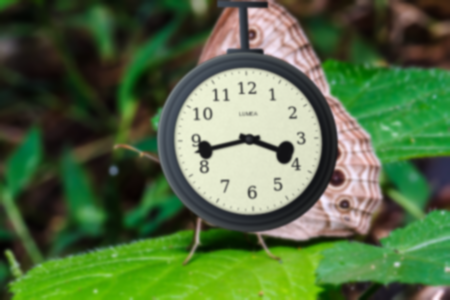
3:43
